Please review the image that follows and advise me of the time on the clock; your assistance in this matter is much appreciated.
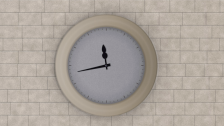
11:43
